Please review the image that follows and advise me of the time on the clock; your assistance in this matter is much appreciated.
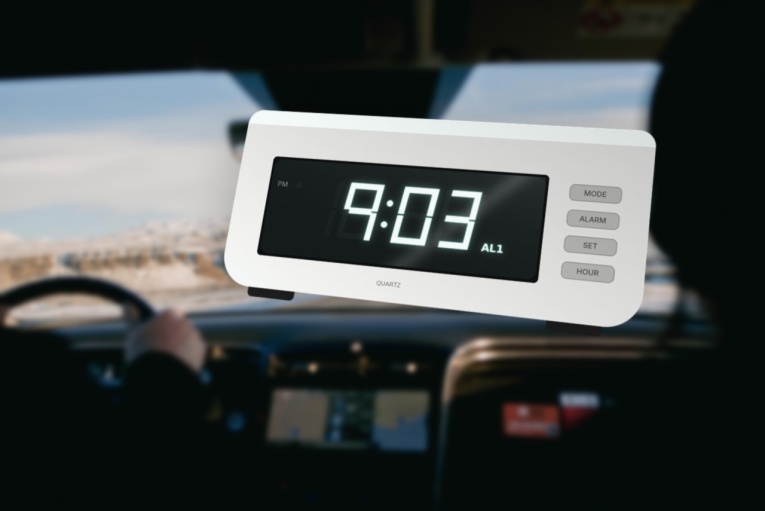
9:03
